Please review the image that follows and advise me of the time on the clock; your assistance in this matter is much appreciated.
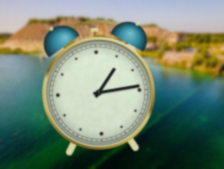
1:14
